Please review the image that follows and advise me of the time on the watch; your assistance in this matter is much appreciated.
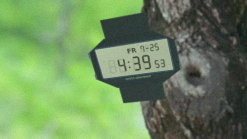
4:39:53
